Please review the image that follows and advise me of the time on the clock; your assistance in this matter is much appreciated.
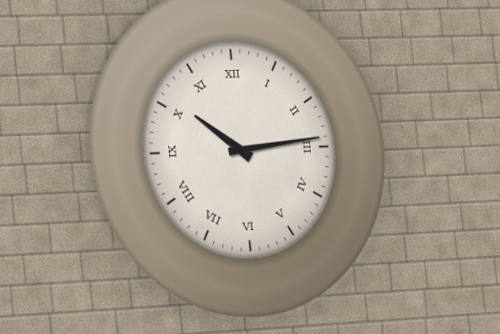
10:14
